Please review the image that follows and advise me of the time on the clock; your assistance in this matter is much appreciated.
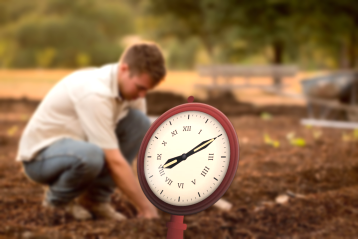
8:10
